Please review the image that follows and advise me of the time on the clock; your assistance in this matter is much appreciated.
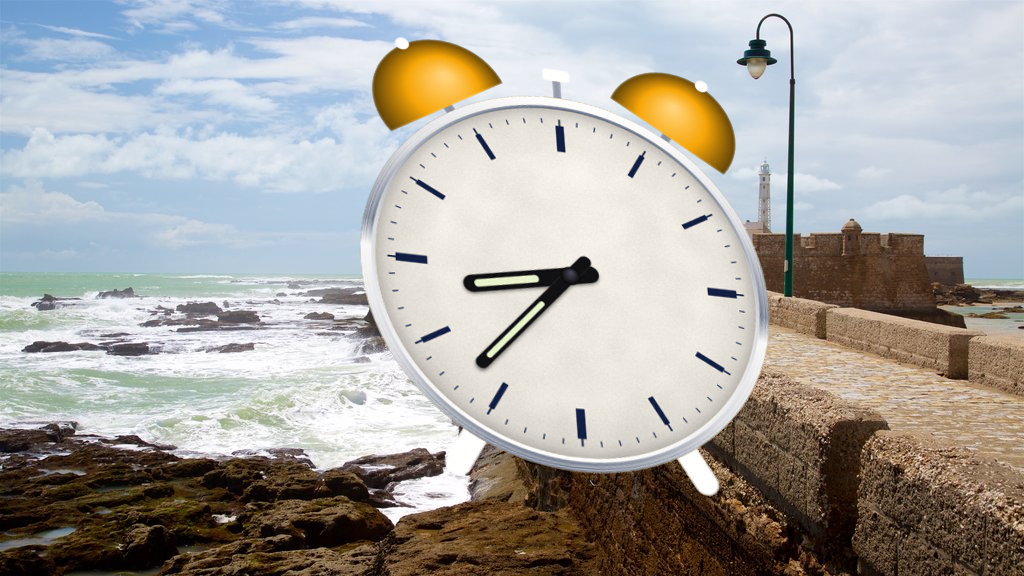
8:37
